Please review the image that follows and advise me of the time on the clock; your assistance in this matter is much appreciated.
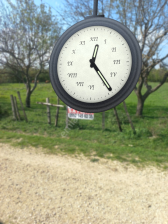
12:24
